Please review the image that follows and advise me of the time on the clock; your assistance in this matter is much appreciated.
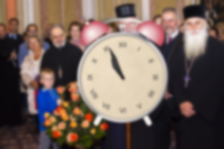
10:56
